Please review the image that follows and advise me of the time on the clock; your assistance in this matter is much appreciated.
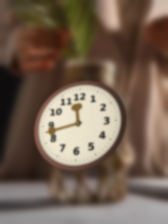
11:43
